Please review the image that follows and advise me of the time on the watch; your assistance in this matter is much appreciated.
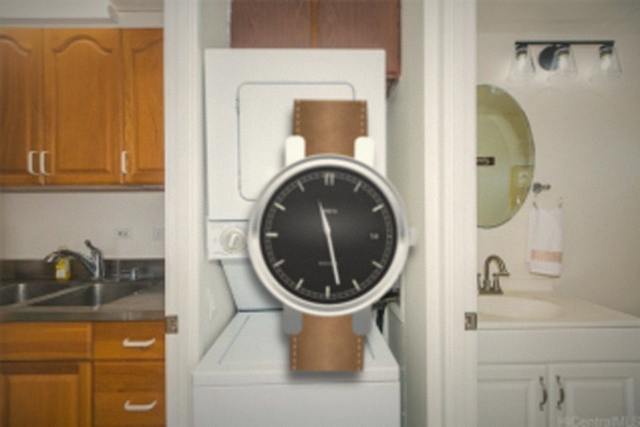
11:28
